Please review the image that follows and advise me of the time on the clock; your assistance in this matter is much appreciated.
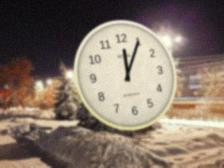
12:05
